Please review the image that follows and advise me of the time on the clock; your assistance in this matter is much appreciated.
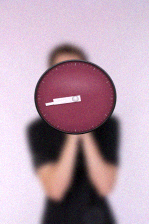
8:43
